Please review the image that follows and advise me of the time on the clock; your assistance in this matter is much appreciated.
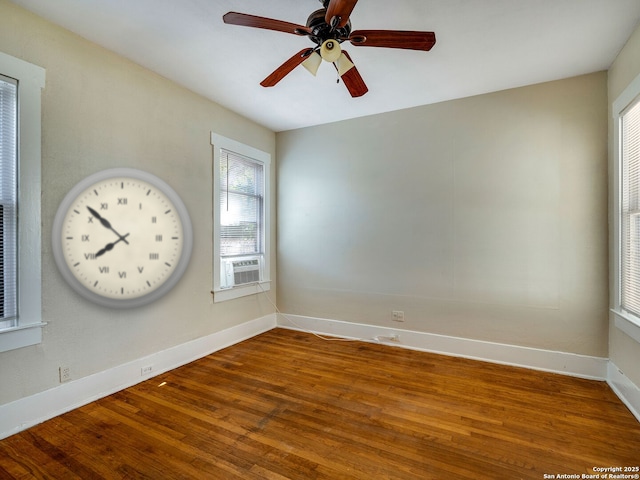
7:52
